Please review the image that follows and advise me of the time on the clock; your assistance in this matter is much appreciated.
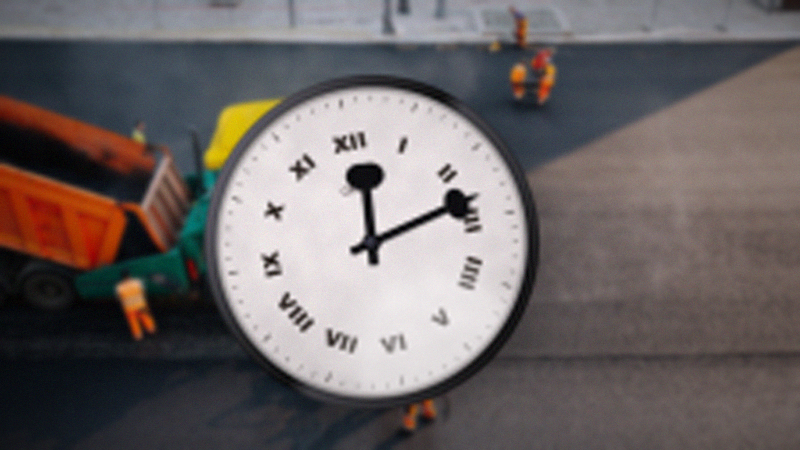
12:13
